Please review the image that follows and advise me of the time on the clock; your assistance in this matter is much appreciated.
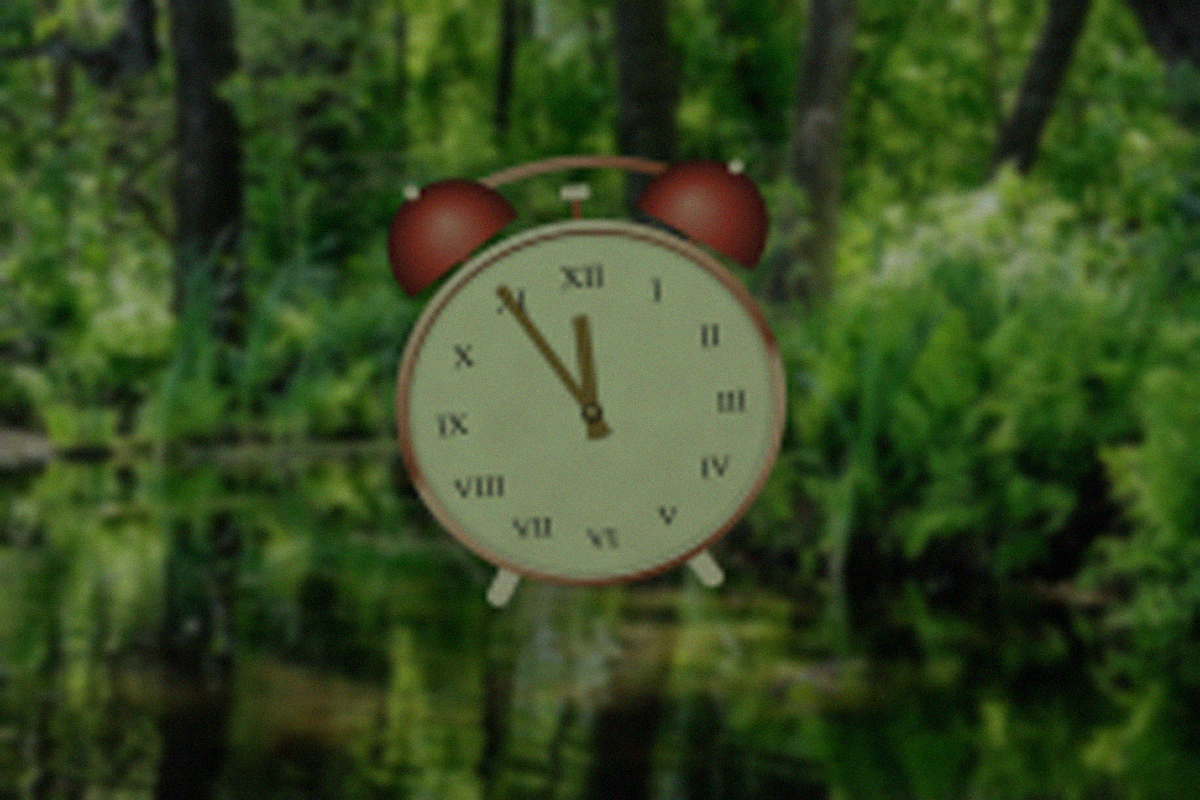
11:55
